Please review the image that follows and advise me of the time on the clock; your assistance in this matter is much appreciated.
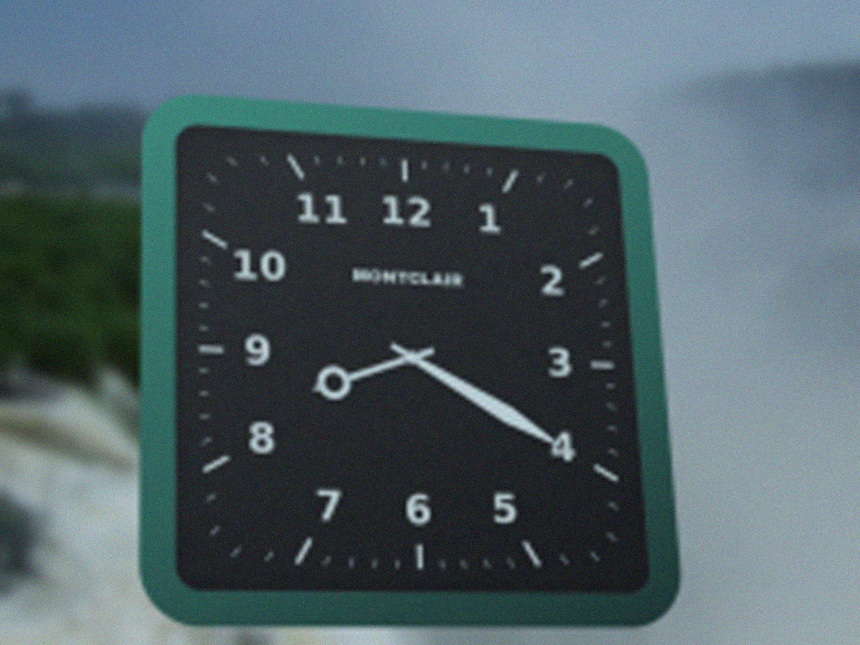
8:20
